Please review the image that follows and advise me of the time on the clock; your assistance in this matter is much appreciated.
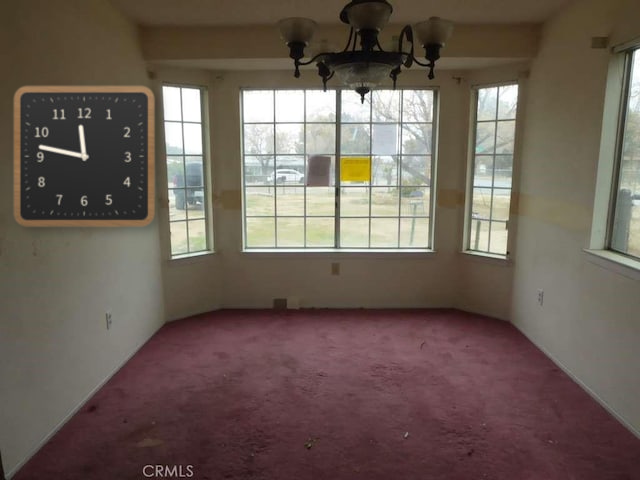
11:47
